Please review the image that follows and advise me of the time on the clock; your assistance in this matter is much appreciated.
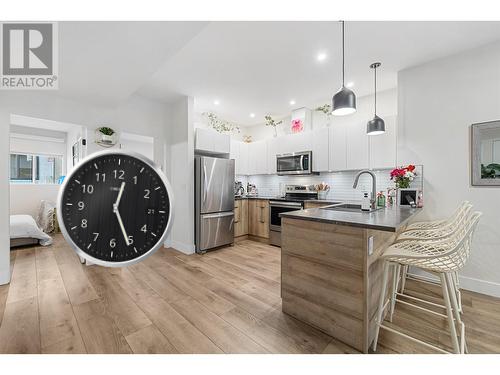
12:26
